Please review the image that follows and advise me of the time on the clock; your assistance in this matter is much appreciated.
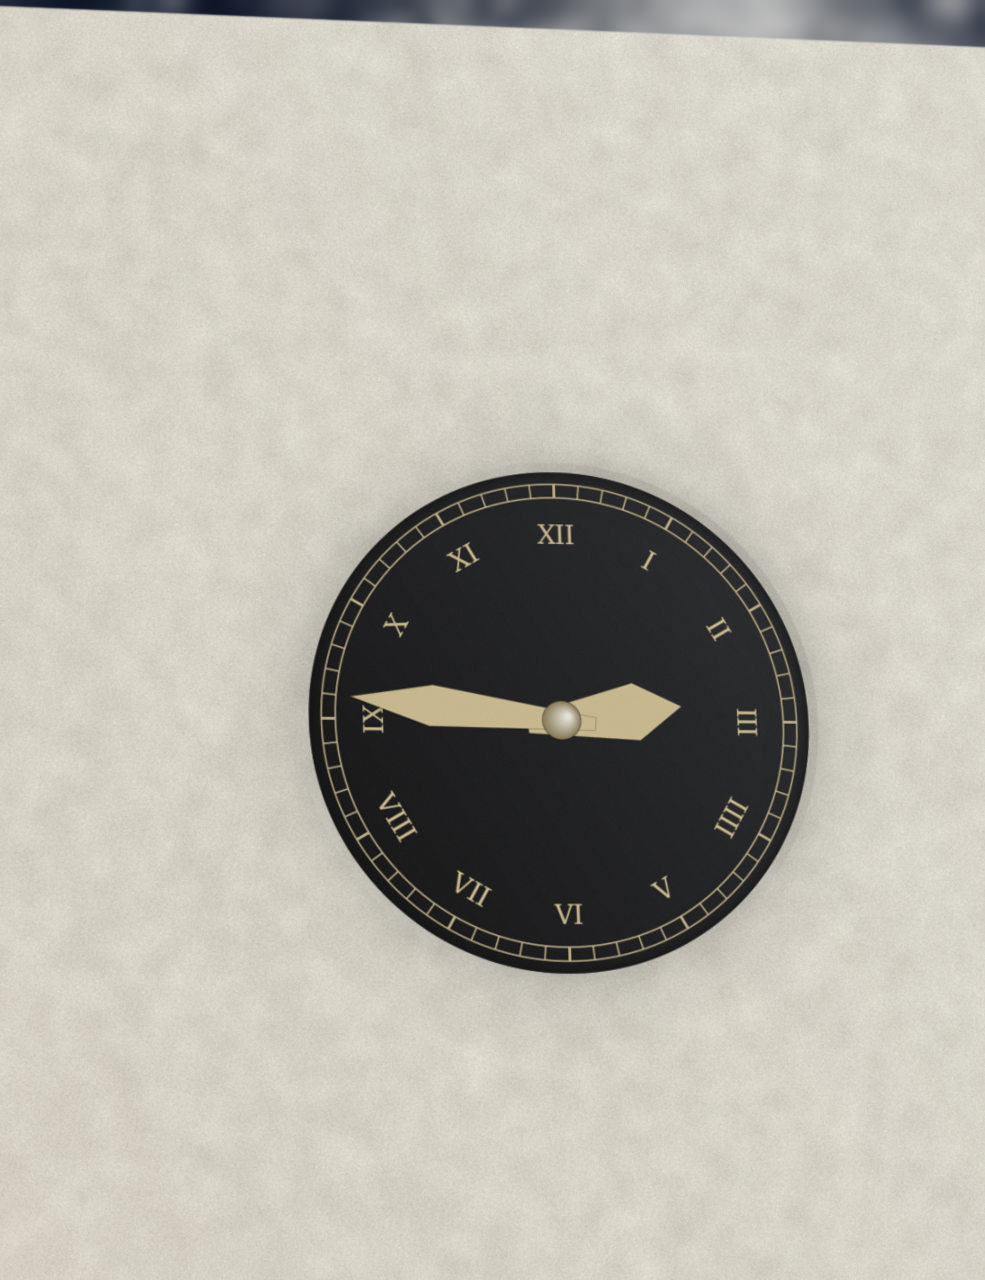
2:46
